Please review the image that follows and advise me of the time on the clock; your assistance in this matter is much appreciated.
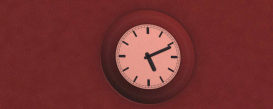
5:11
